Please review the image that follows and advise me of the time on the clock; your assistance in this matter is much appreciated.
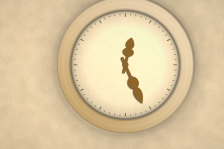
12:26
